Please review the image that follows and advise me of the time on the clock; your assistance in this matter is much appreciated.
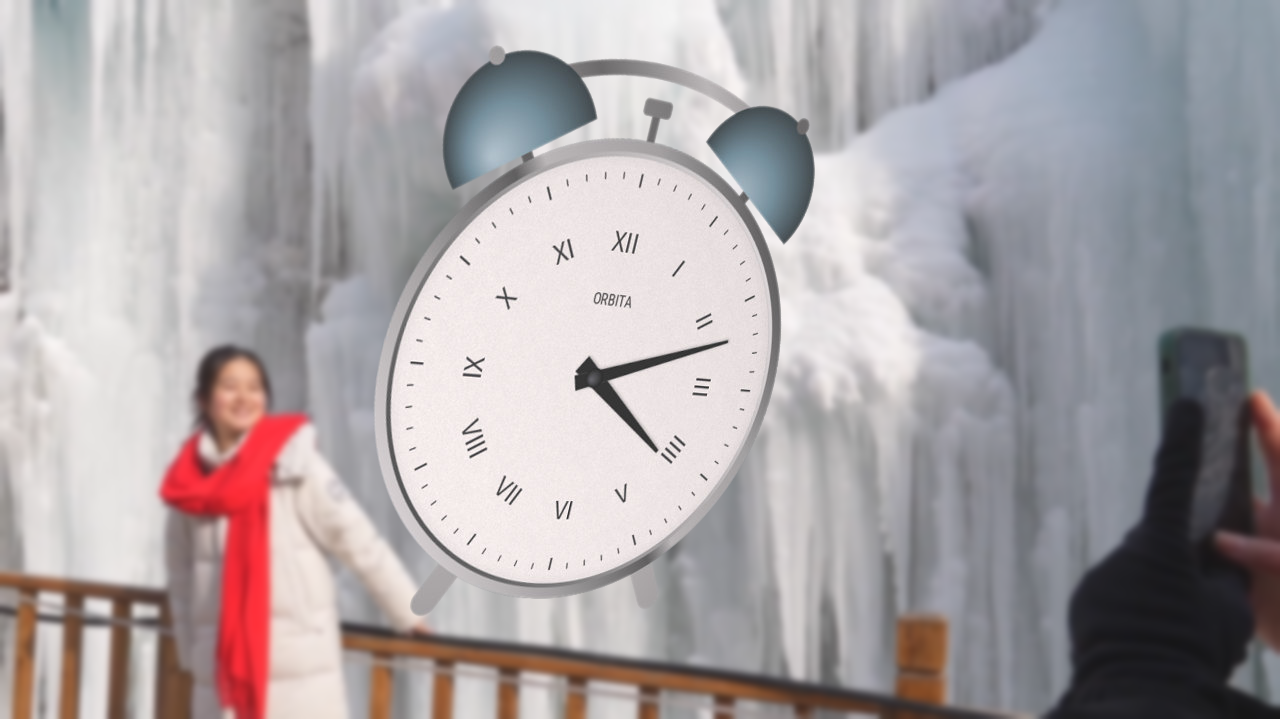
4:12
